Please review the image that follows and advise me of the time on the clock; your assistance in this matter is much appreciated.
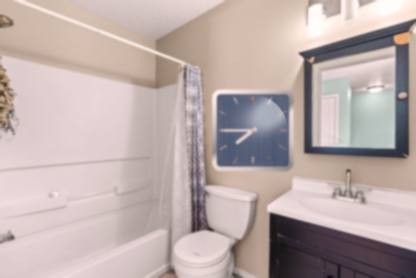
7:45
